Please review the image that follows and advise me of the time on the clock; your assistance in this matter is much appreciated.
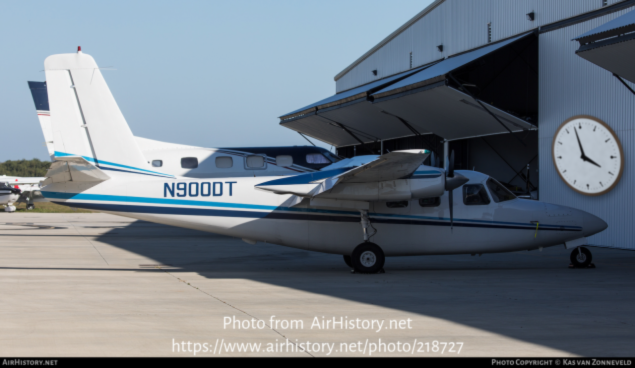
3:58
